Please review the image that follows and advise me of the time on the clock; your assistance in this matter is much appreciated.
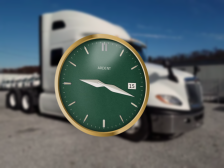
9:18
